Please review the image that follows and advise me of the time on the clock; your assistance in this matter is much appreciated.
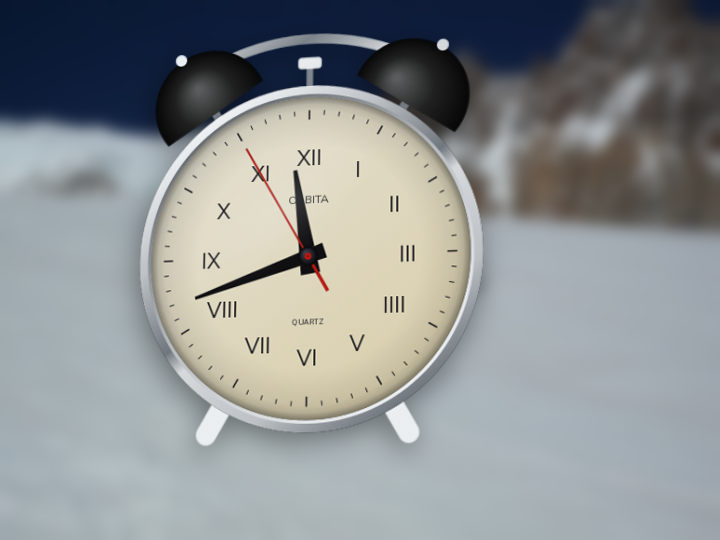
11:41:55
